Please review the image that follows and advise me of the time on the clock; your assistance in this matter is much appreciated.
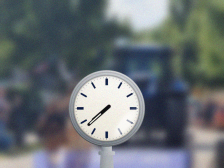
7:38
